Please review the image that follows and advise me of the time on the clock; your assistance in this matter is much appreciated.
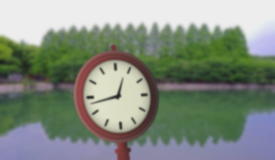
12:43
